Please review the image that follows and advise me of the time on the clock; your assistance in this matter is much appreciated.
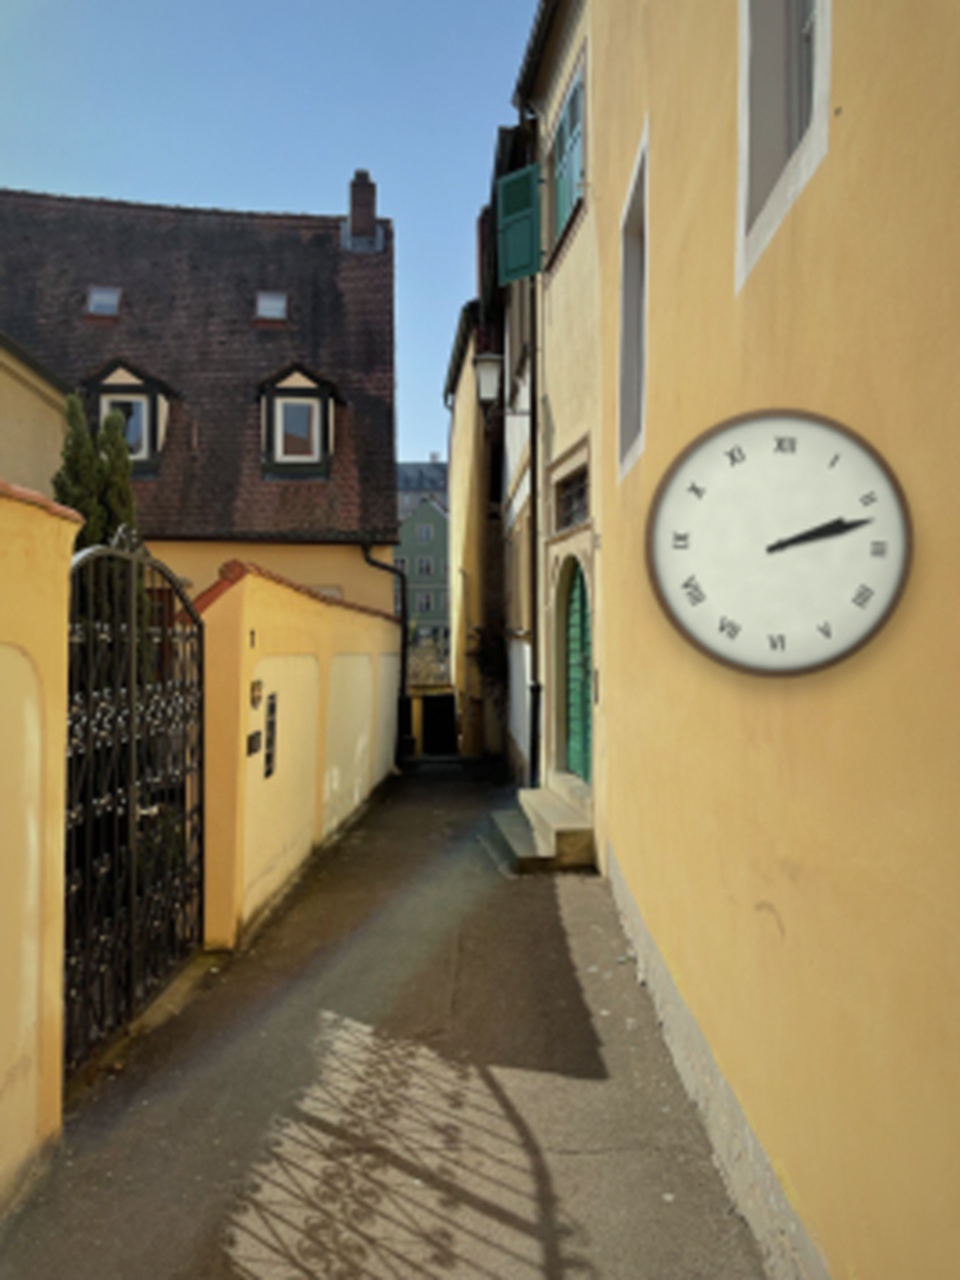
2:12
